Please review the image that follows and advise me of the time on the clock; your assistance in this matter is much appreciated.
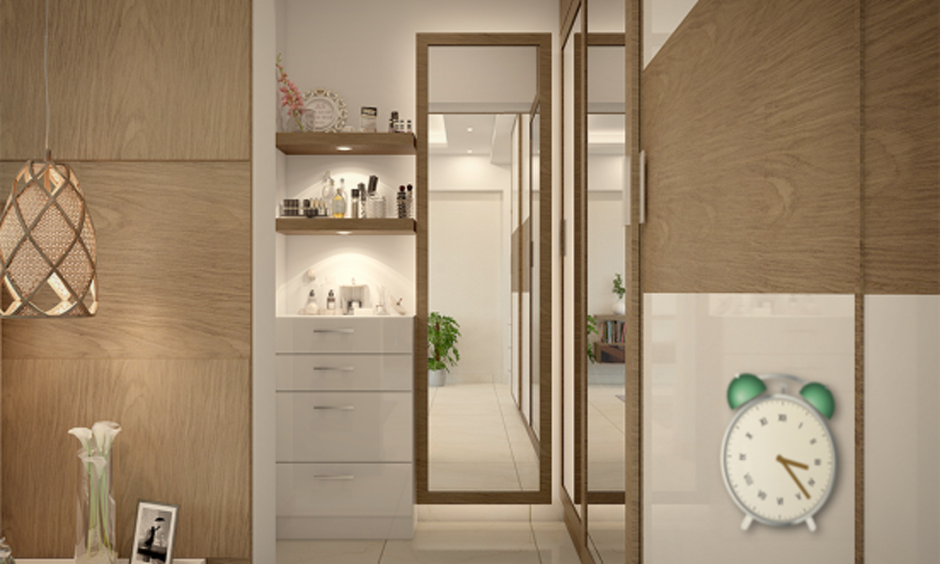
3:23
